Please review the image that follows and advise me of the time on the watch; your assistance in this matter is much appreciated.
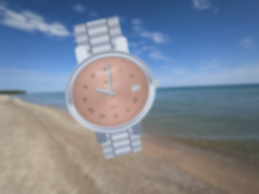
10:01
